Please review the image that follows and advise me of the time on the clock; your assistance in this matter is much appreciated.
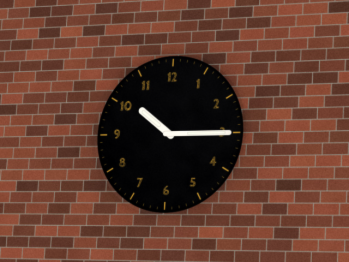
10:15
